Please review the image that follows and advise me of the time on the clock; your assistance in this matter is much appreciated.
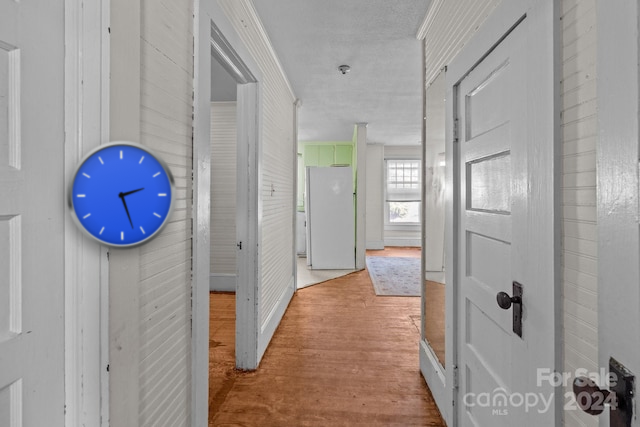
2:27
